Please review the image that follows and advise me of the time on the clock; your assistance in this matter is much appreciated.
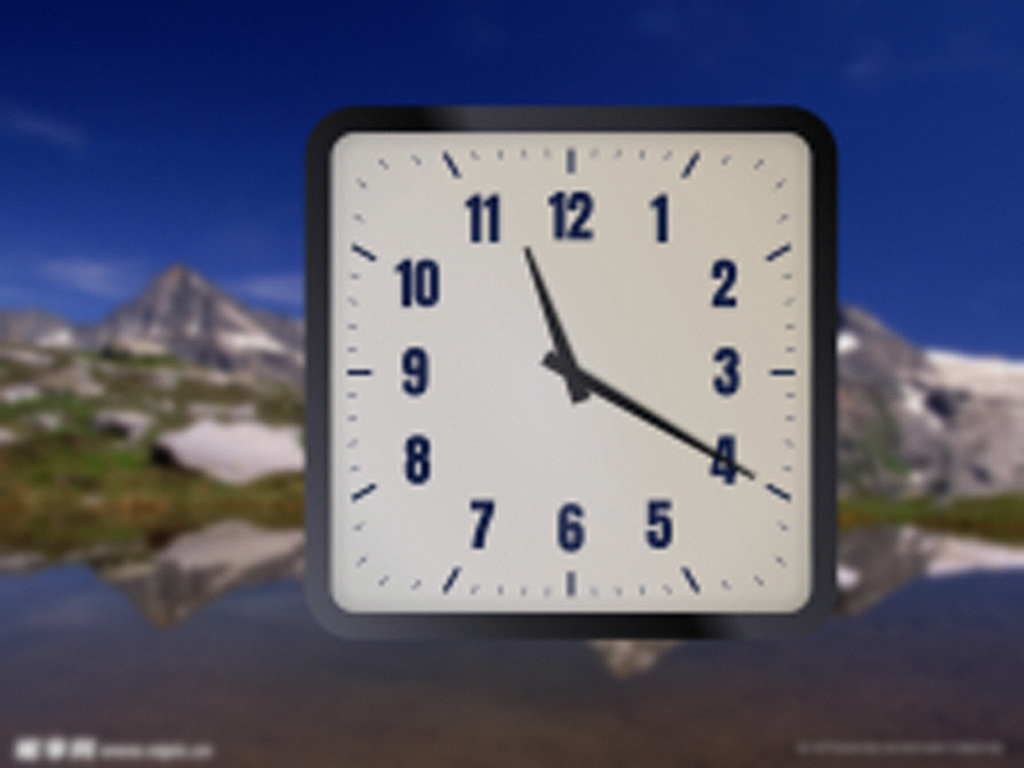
11:20
